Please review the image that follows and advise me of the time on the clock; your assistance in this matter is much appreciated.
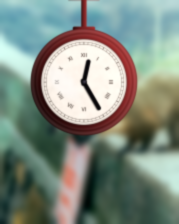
12:25
